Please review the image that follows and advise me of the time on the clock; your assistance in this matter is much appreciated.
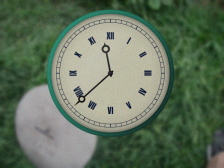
11:38
